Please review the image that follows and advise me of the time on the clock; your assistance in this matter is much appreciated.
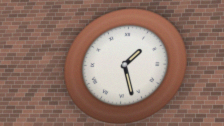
1:27
